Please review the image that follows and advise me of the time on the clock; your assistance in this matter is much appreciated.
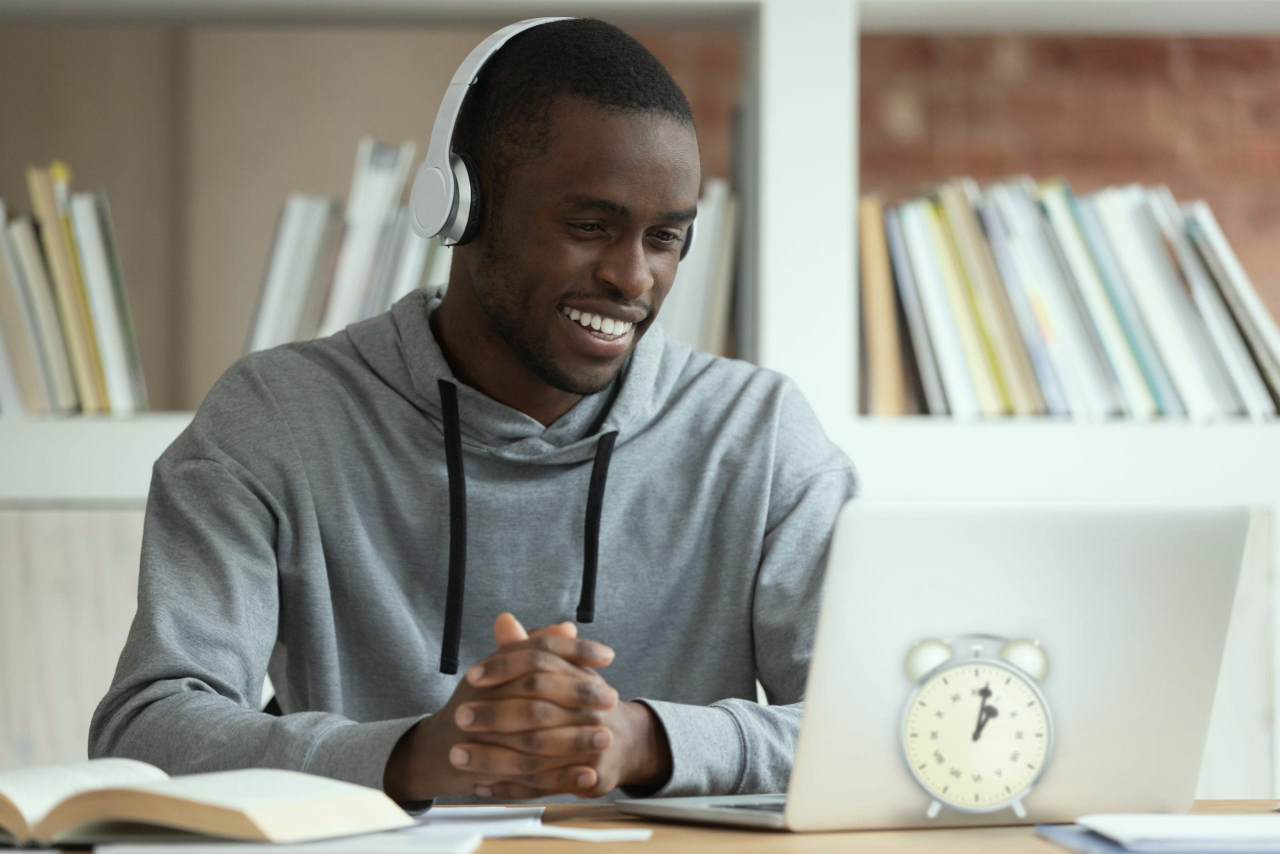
1:02
